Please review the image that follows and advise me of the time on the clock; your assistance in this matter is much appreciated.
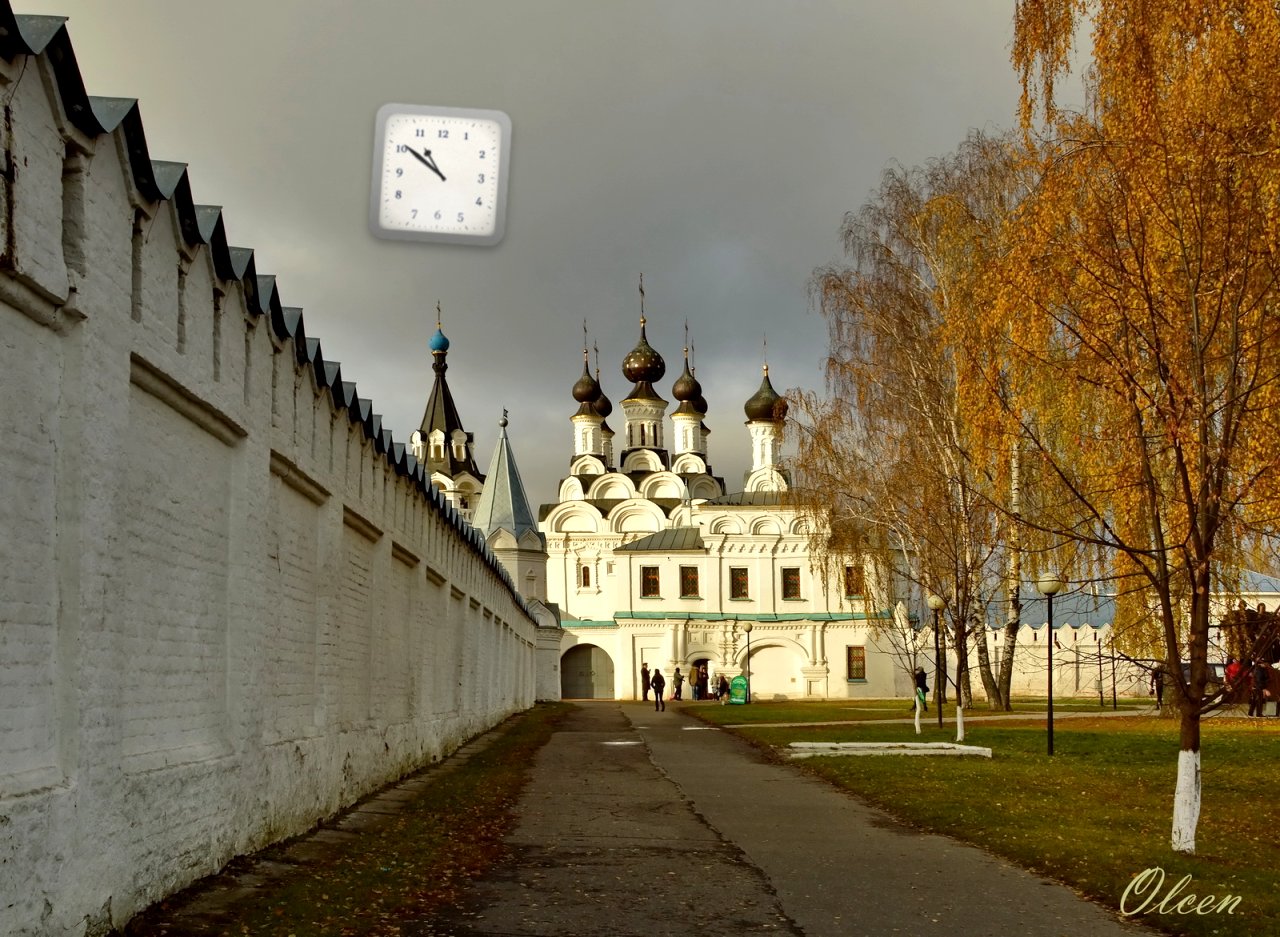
10:51
